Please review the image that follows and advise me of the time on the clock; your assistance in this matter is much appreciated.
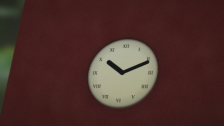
10:11
